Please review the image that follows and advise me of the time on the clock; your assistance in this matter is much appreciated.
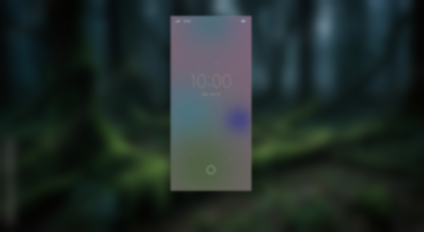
10:00
